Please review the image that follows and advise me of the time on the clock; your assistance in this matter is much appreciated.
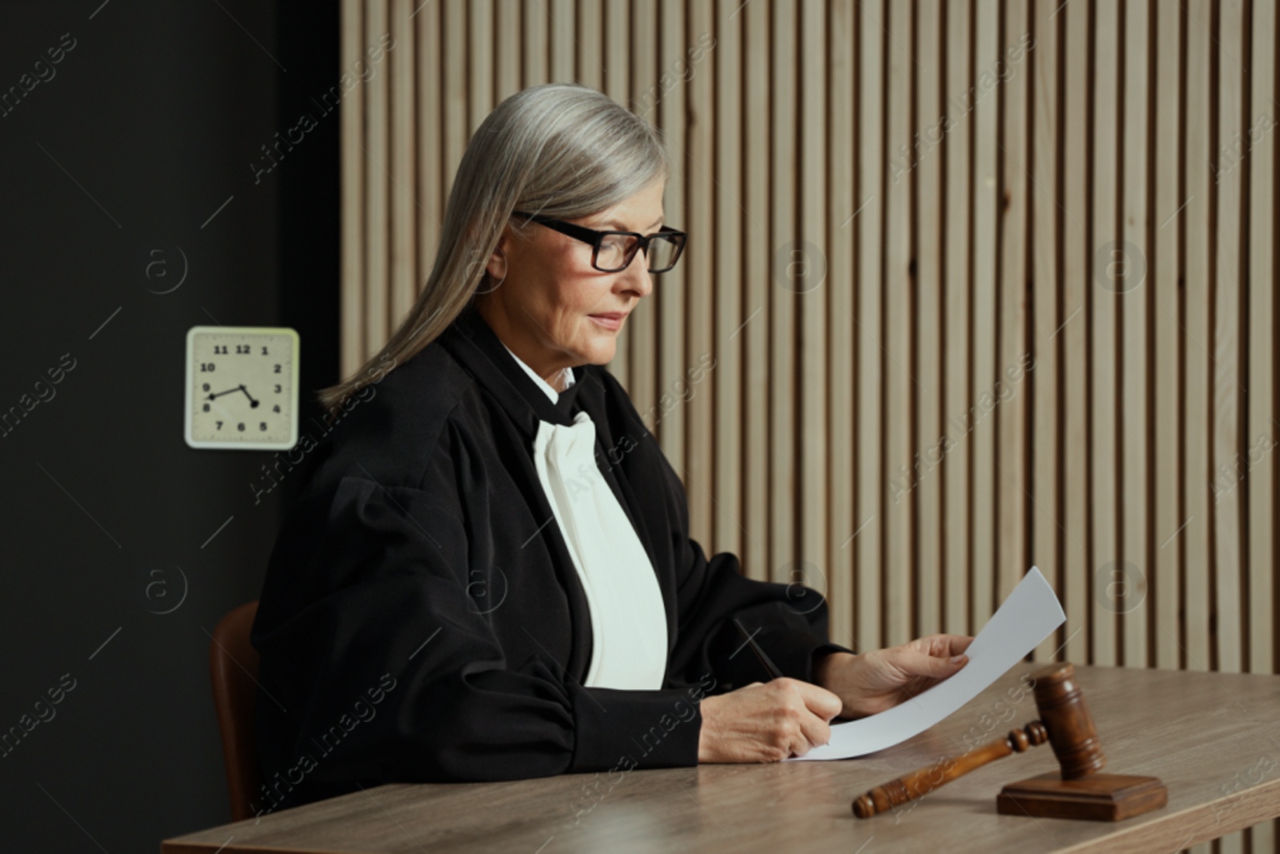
4:42
